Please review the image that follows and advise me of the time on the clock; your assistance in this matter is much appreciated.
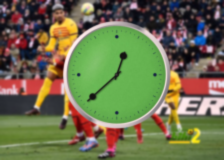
12:38
